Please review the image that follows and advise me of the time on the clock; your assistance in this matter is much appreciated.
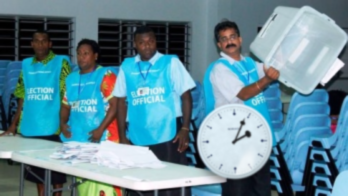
2:04
